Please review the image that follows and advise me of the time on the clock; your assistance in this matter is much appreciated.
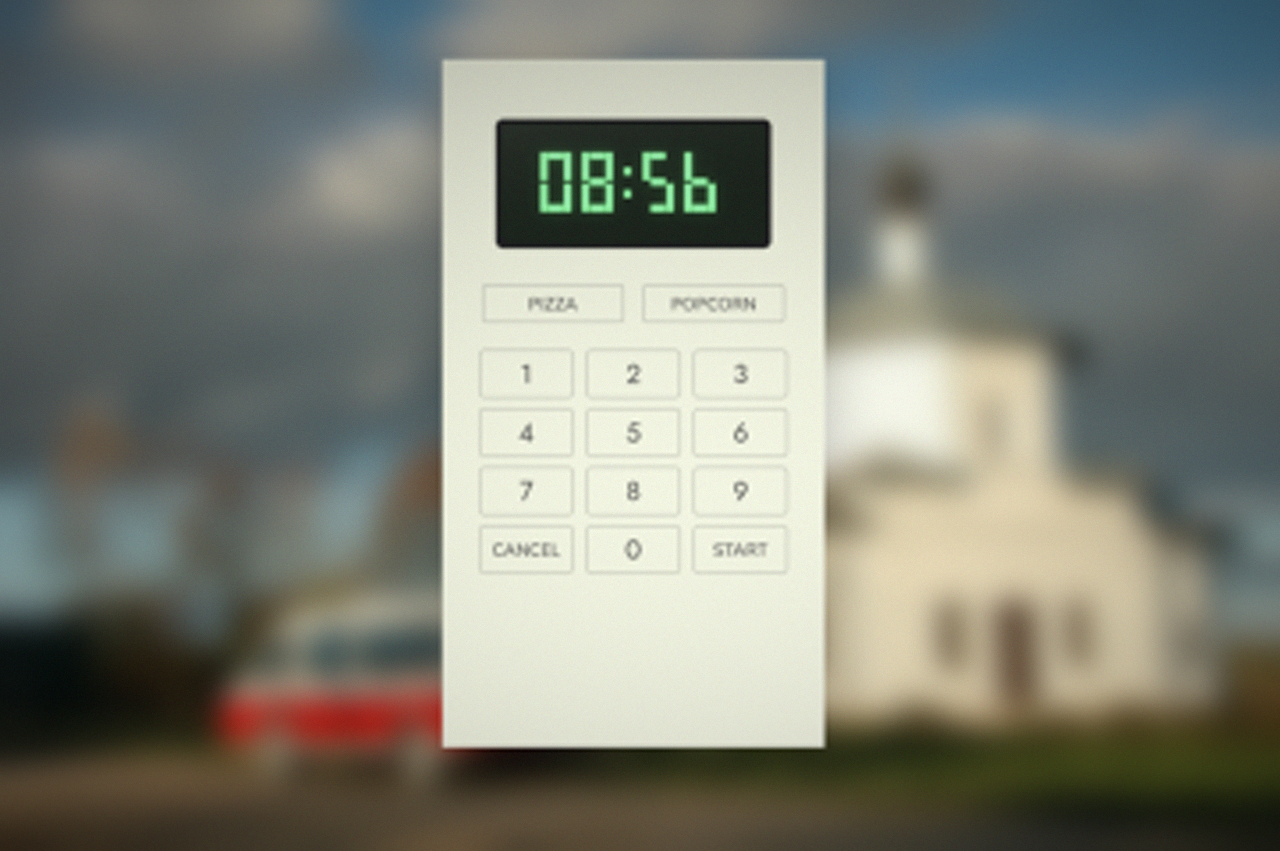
8:56
